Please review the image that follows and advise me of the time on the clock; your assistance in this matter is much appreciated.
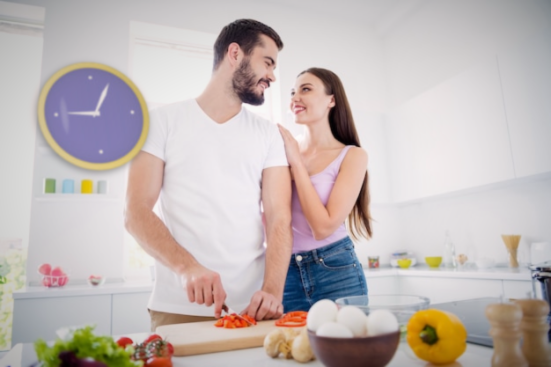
9:05
